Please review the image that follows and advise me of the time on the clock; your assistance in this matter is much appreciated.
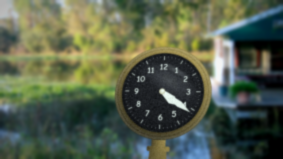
4:21
